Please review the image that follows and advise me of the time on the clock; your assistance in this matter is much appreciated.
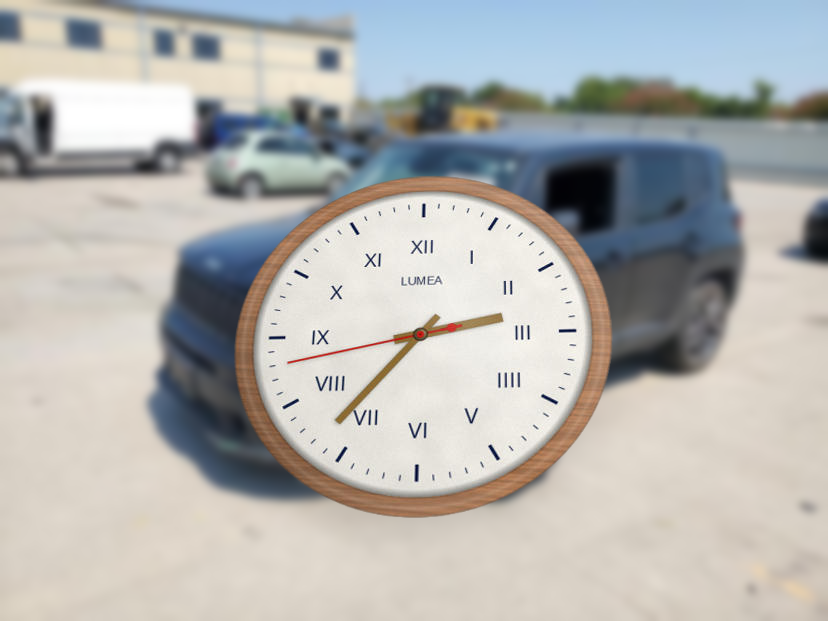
2:36:43
